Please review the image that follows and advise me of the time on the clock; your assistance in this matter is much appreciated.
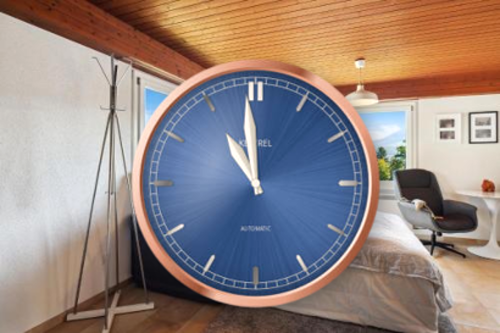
10:59
